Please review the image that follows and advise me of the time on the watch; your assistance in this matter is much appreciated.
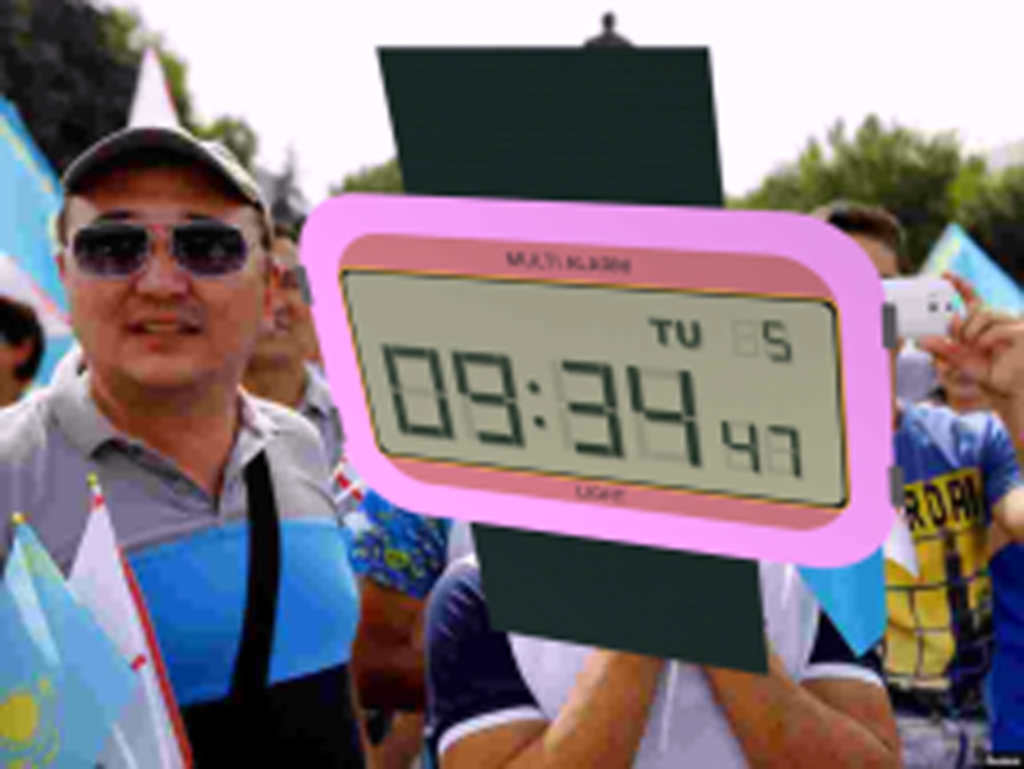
9:34:47
